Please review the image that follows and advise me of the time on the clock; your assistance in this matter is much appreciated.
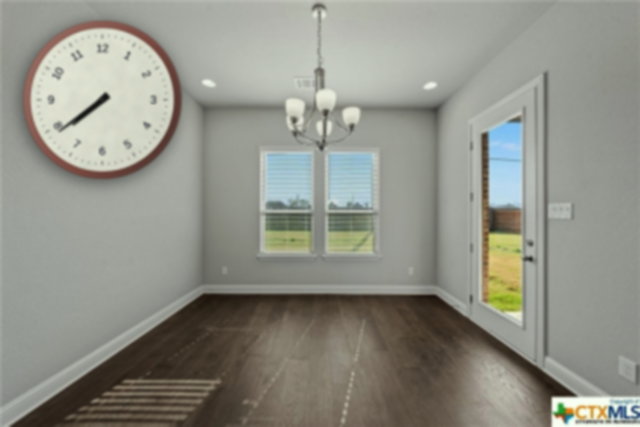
7:39
